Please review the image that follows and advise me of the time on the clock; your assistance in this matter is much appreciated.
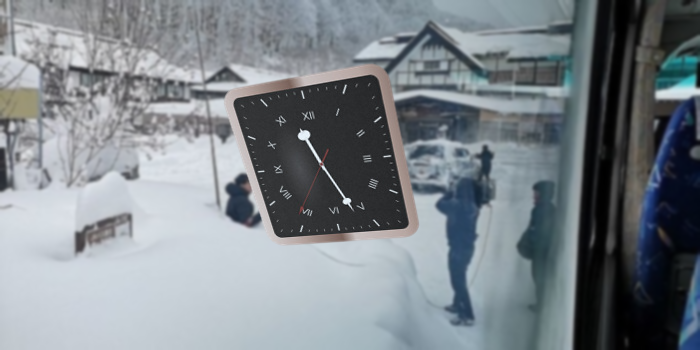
11:26:36
